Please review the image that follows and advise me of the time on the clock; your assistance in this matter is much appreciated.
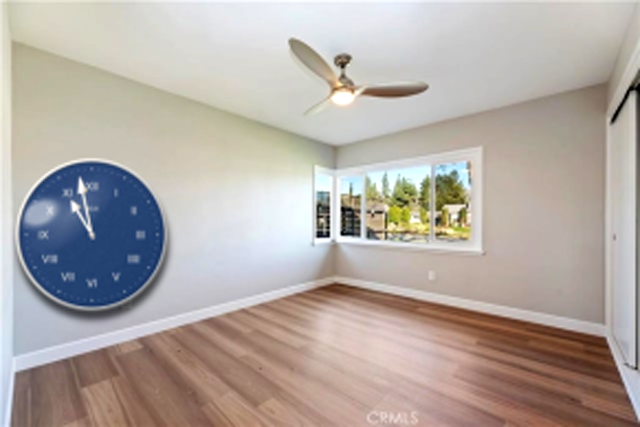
10:58
